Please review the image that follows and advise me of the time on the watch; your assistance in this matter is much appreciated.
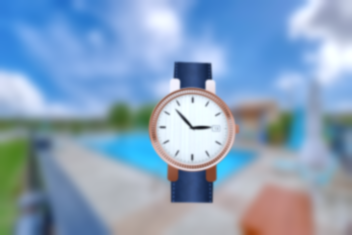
2:53
